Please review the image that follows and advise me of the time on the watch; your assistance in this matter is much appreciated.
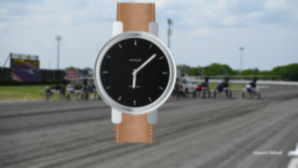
6:08
